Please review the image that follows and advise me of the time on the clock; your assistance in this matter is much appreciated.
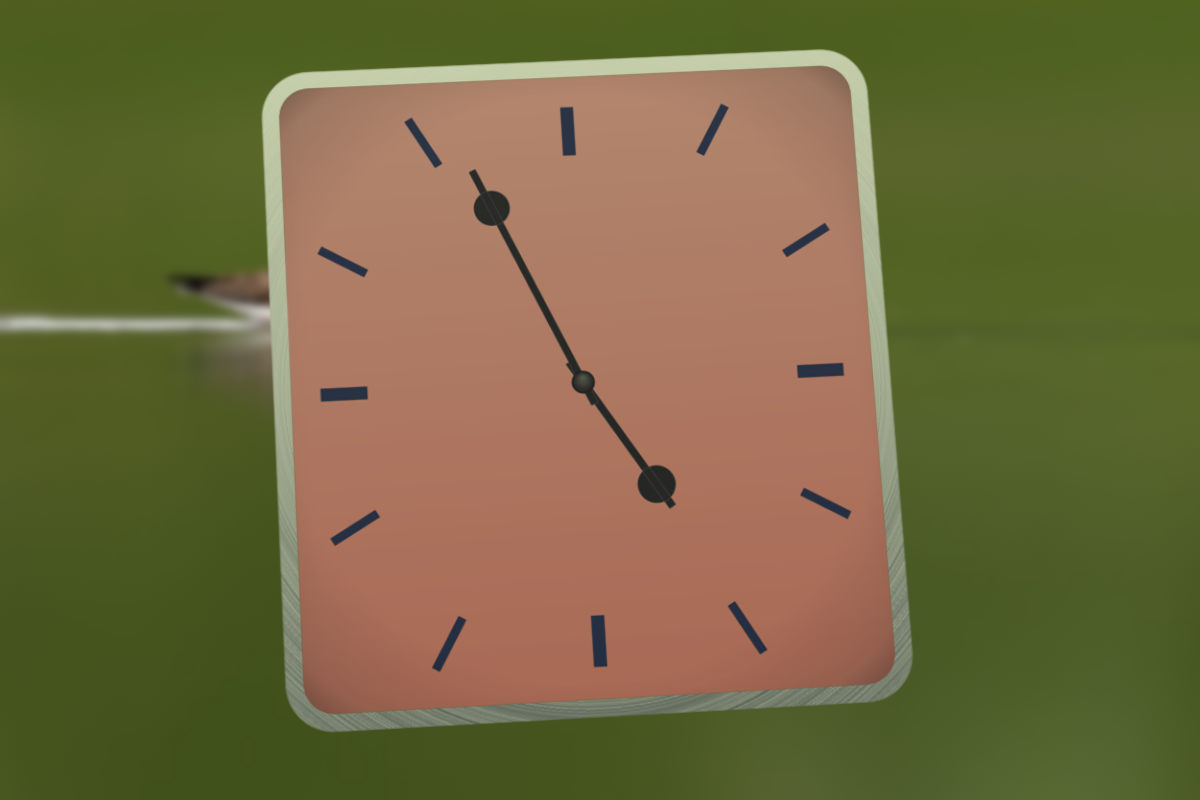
4:56
